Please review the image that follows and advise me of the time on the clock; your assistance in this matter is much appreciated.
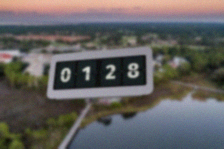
1:28
